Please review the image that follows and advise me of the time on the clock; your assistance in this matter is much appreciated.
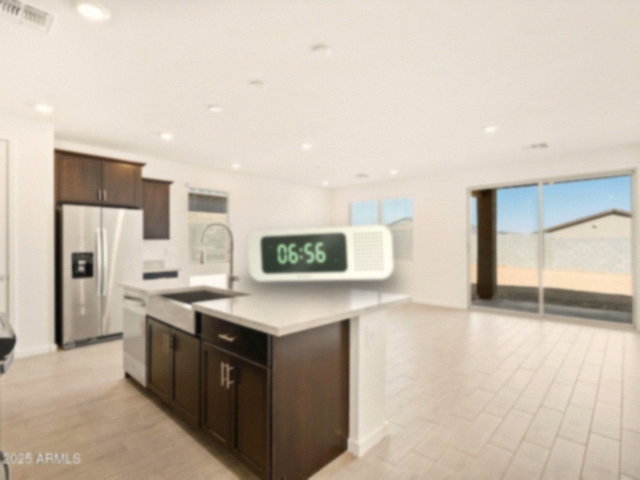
6:56
